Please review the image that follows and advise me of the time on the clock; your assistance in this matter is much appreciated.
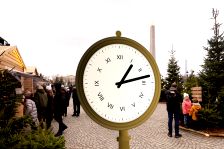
1:13
